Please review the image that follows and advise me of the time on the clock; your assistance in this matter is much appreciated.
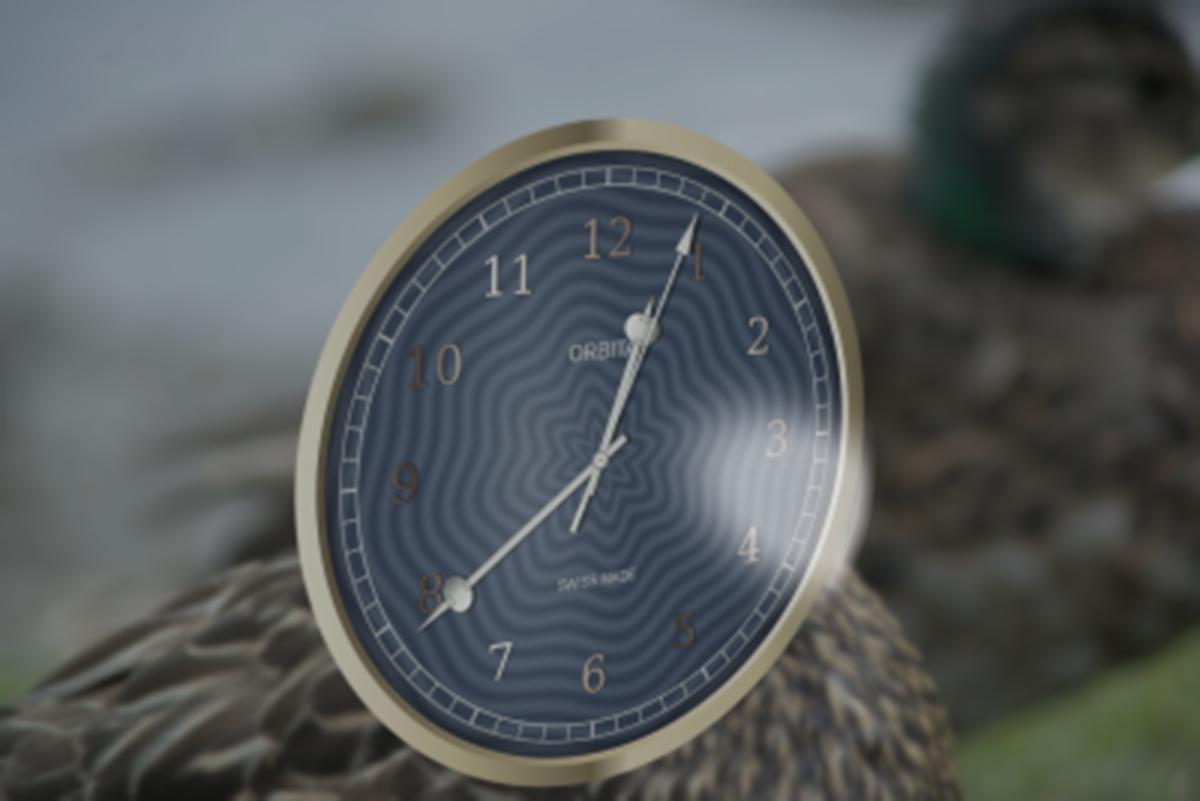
12:39:04
